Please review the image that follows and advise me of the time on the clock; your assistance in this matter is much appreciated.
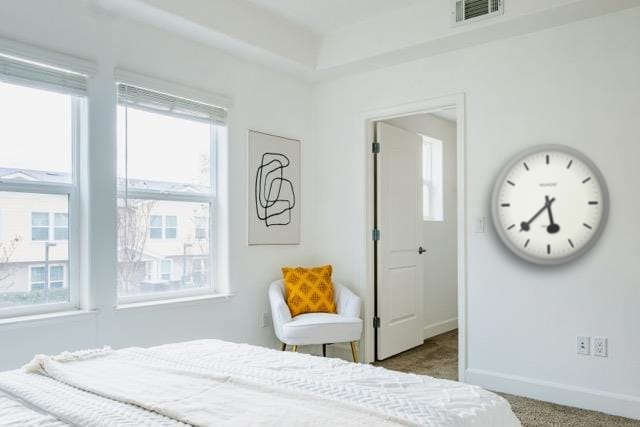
5:38
